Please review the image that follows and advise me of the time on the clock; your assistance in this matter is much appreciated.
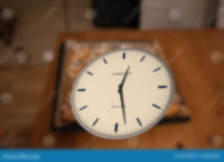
12:28
